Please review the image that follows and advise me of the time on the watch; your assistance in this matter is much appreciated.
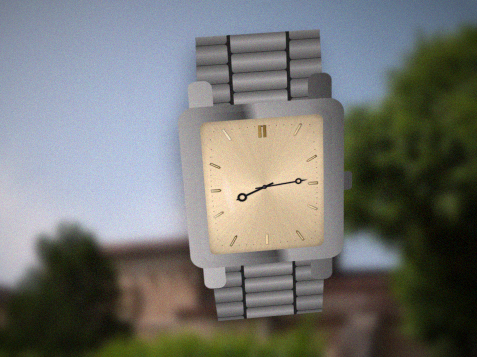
8:14
